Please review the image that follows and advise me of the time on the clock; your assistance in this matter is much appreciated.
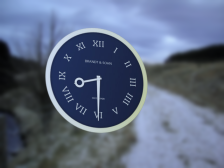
8:30
